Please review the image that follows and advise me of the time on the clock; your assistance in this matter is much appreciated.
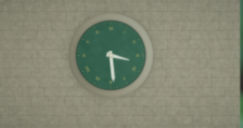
3:29
